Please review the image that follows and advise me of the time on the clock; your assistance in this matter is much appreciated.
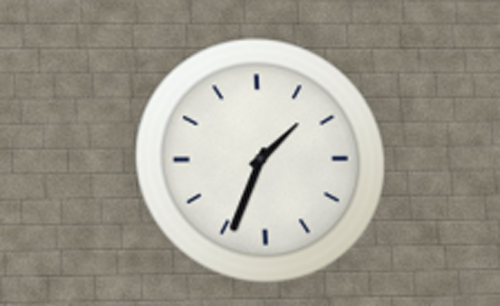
1:34
